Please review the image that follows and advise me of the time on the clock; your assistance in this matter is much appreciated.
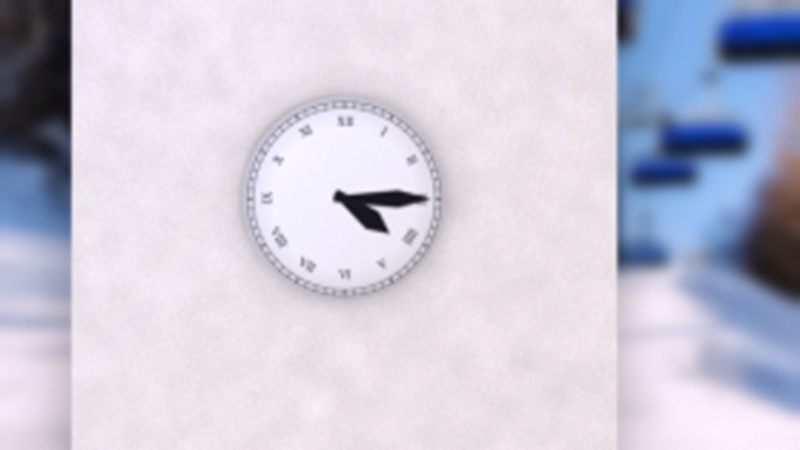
4:15
